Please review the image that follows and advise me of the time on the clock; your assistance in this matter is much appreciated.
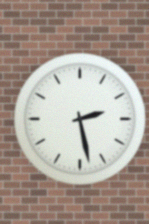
2:28
